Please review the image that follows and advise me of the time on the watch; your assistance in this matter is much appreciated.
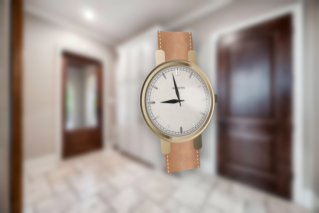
8:58
